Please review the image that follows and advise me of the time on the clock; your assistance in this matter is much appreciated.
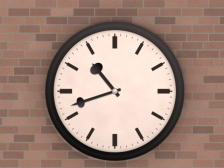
10:42
